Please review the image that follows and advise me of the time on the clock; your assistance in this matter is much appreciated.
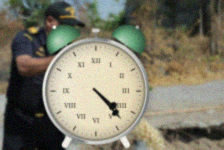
4:23
